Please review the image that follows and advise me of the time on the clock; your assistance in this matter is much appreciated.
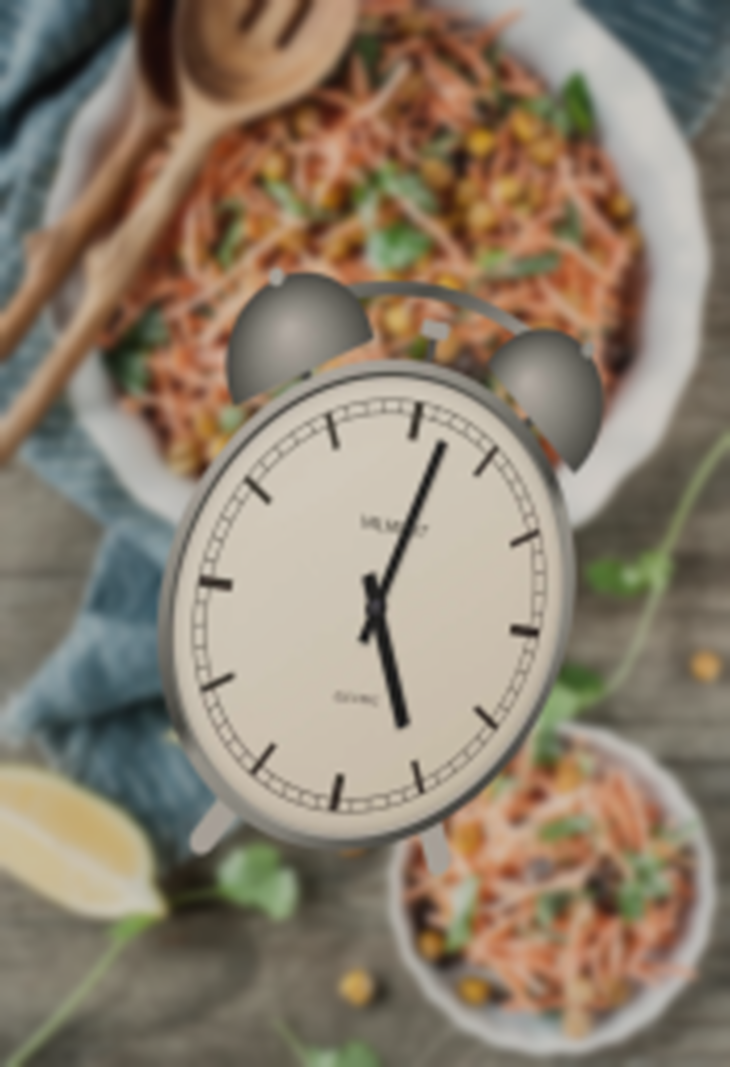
5:02
